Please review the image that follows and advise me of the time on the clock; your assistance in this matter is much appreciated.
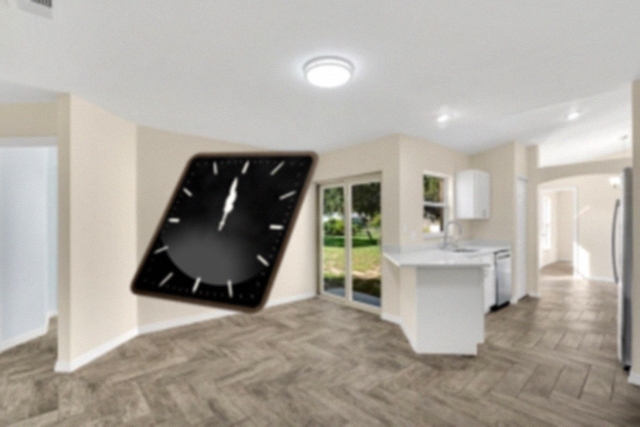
11:59
